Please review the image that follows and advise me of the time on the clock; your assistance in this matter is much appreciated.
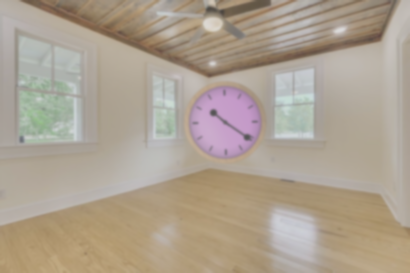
10:21
